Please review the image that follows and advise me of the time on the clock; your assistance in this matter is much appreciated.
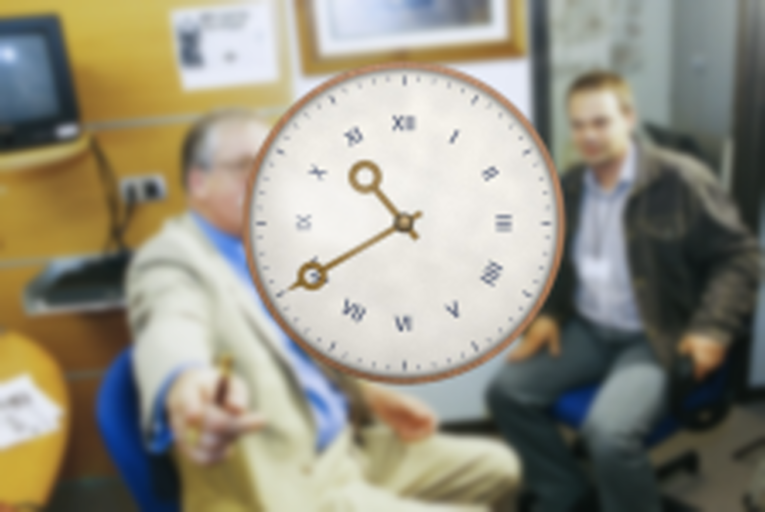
10:40
